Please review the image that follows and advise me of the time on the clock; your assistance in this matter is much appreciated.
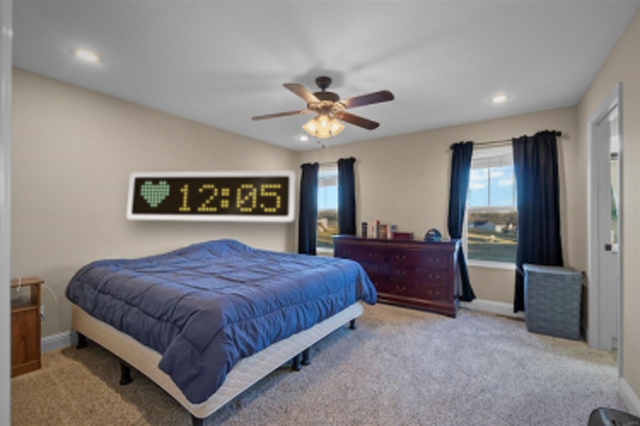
12:05
